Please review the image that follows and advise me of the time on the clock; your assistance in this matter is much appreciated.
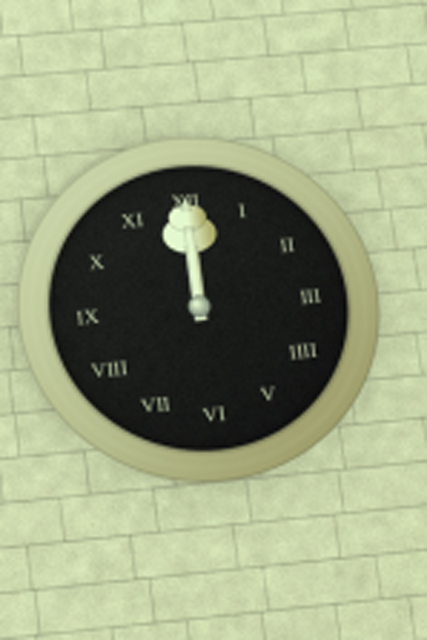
12:00
